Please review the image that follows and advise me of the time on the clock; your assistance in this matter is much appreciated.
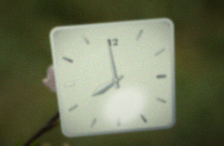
7:59
